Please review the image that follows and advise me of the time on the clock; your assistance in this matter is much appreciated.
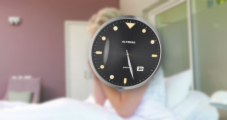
5:27
